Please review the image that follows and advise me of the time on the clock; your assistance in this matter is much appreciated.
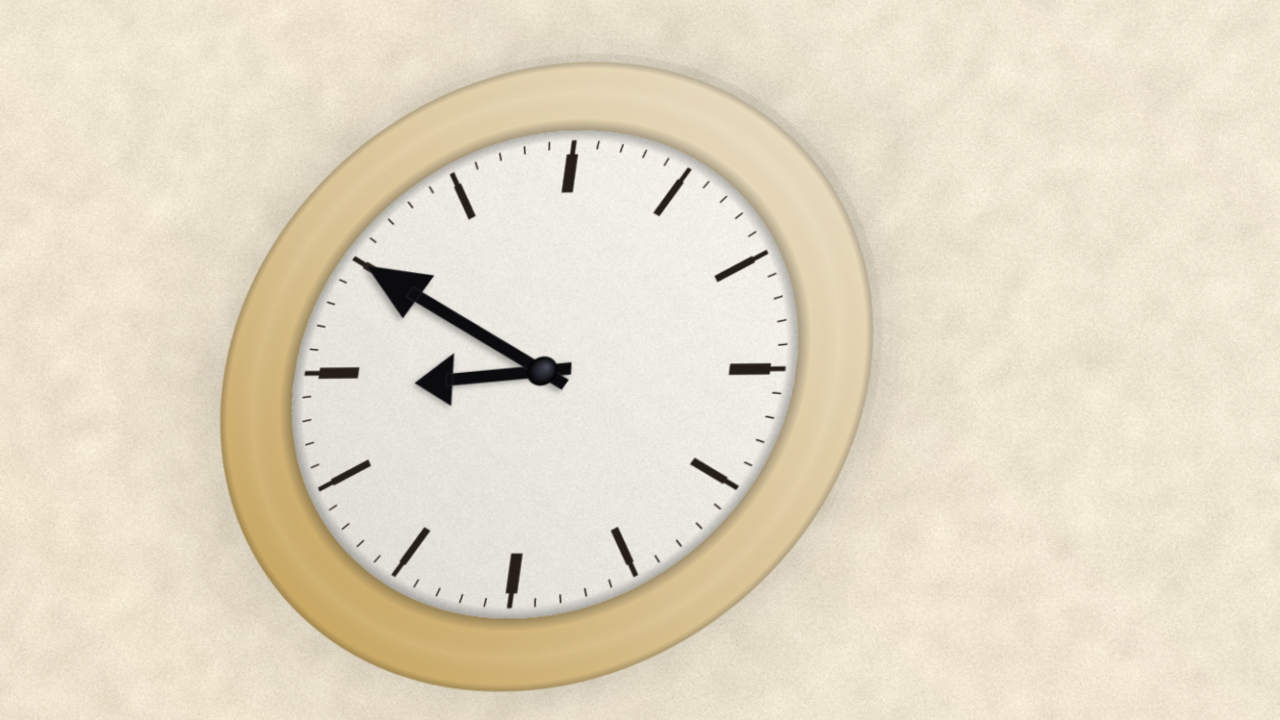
8:50
